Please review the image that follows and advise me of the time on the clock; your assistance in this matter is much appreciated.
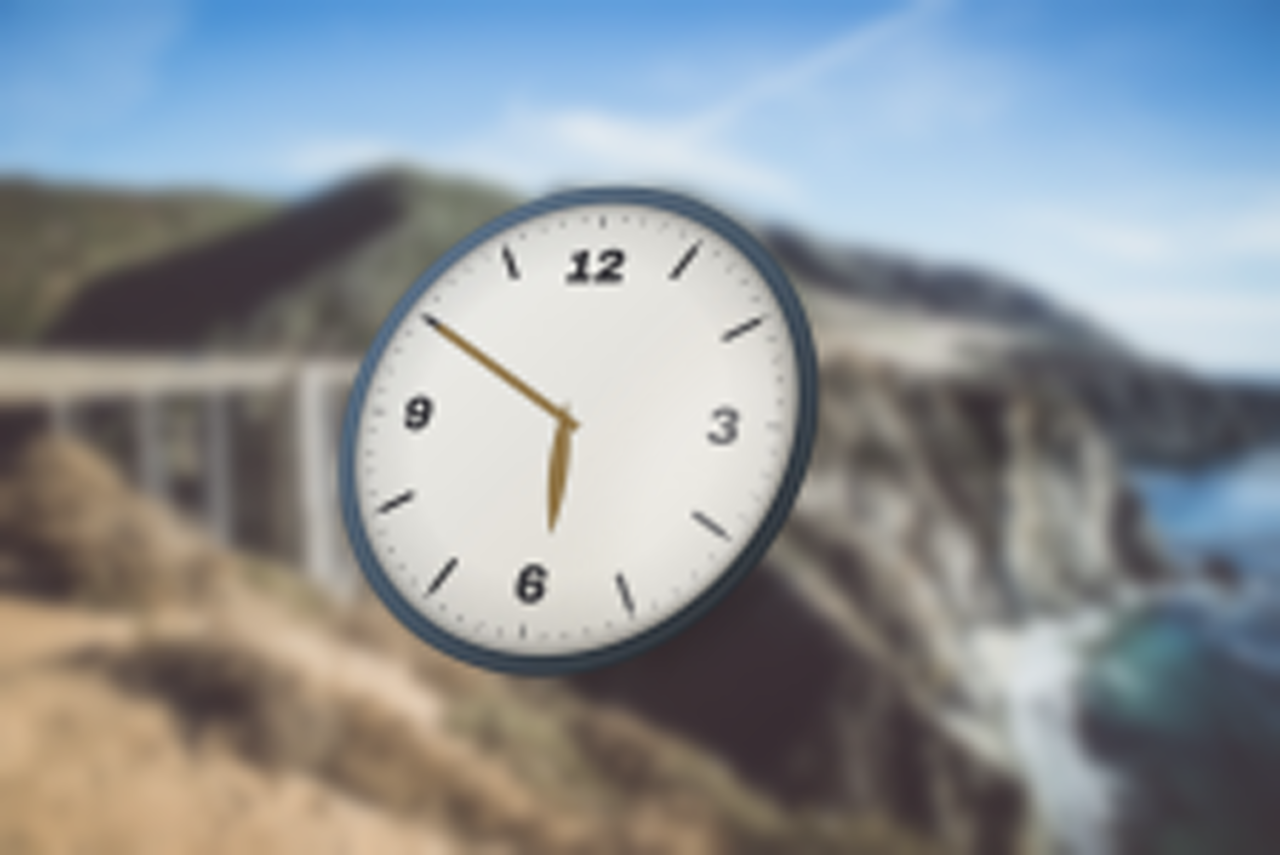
5:50
